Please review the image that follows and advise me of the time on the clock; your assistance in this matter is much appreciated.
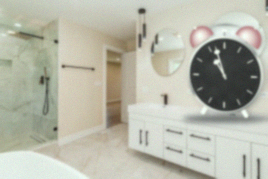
10:57
